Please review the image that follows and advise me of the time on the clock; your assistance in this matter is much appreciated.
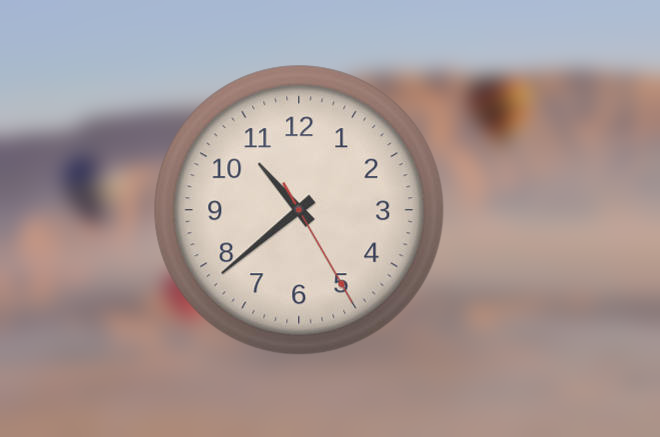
10:38:25
